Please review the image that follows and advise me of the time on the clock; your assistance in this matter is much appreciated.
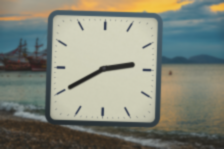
2:40
